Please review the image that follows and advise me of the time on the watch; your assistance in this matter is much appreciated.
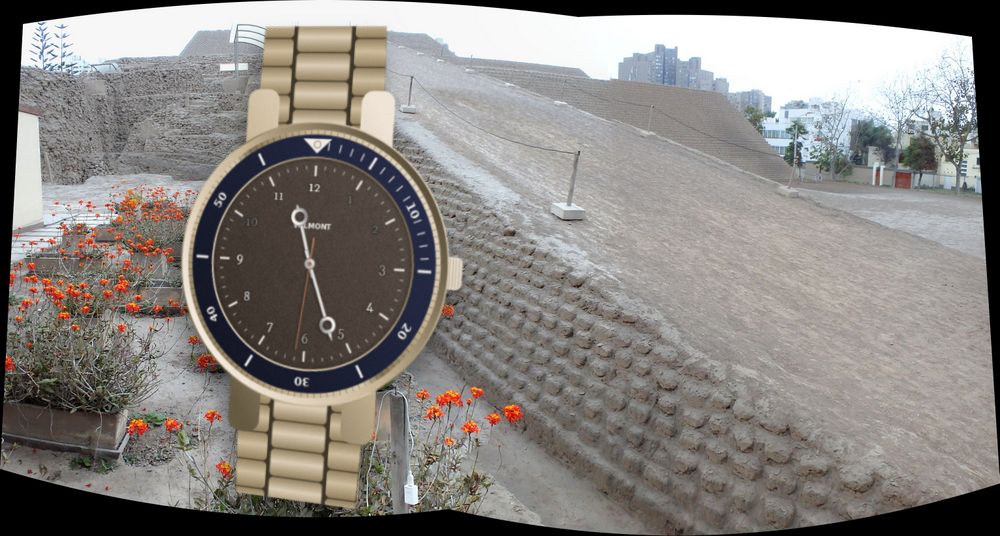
11:26:31
